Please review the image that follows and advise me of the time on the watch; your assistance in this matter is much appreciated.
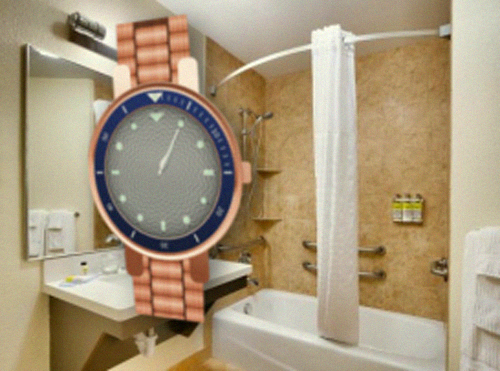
1:05
